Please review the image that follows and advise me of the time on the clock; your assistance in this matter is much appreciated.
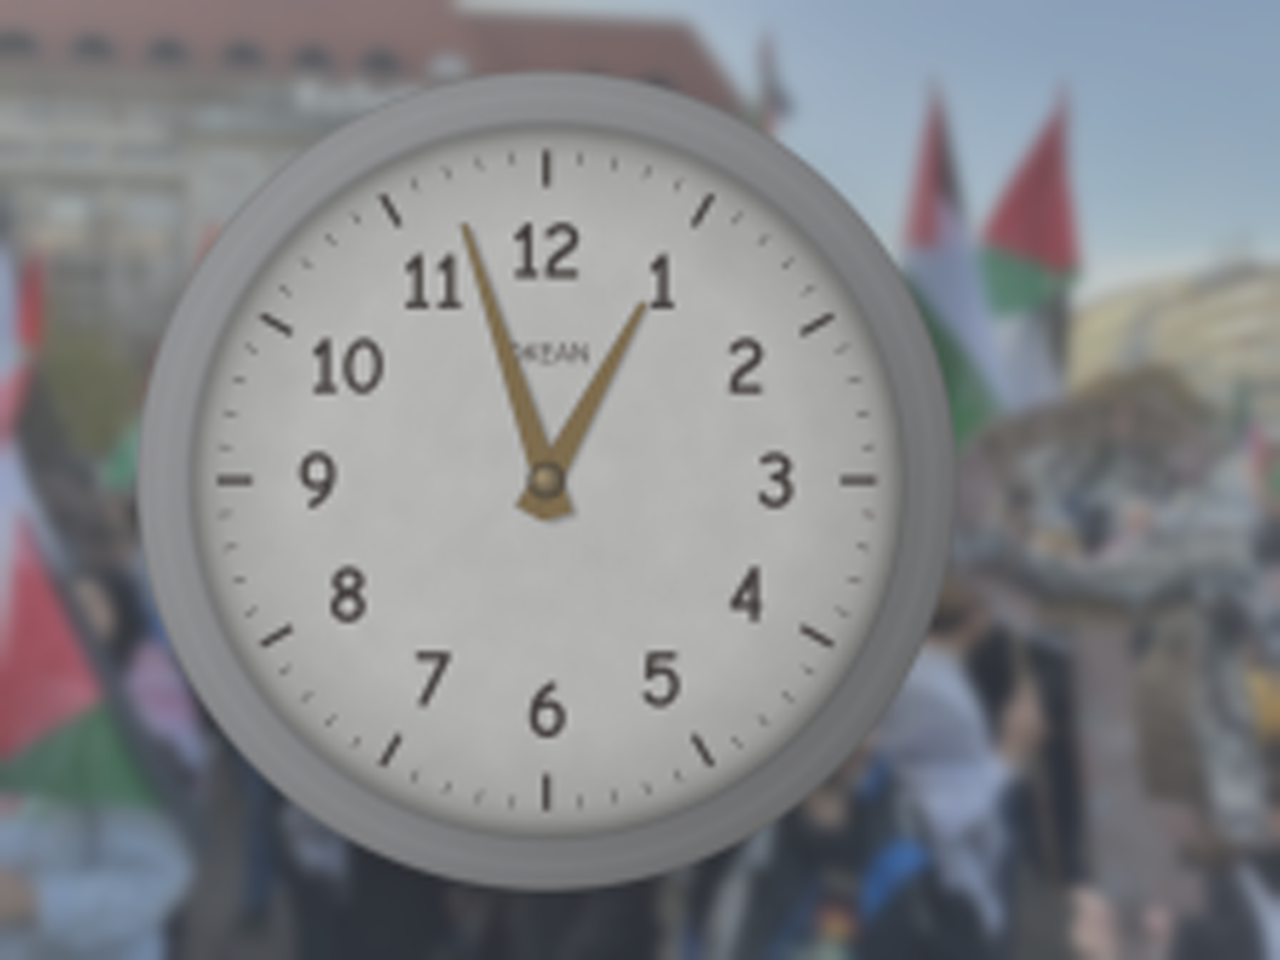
12:57
